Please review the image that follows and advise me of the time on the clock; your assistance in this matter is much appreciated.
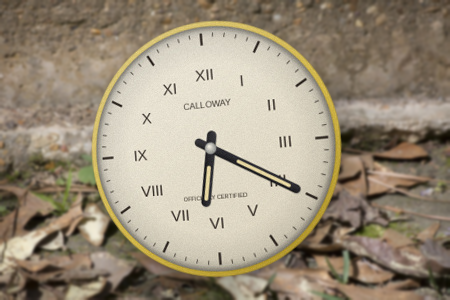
6:20
